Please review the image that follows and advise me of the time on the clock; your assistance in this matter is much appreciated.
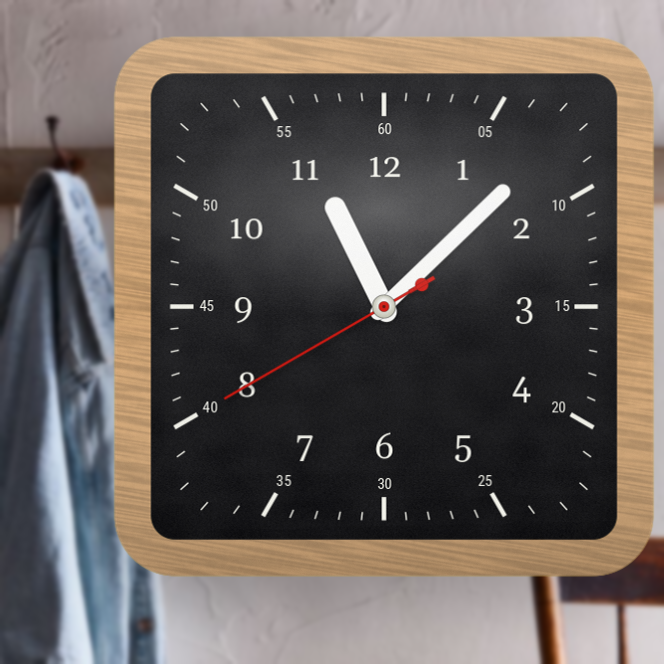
11:07:40
